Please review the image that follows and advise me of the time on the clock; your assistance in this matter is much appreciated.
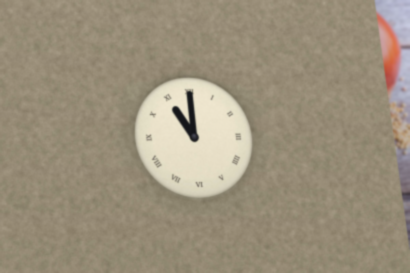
11:00
